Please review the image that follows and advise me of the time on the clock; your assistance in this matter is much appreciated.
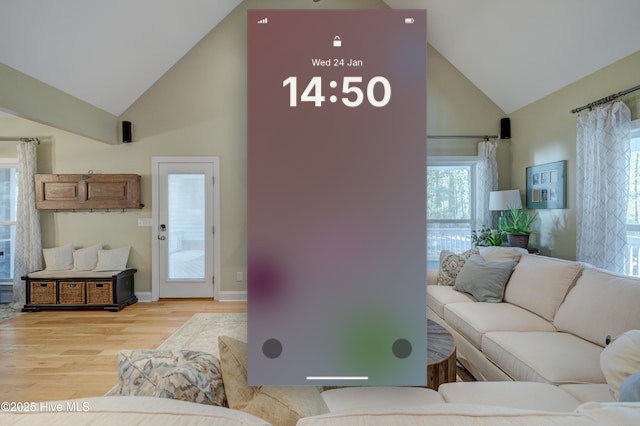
14:50
